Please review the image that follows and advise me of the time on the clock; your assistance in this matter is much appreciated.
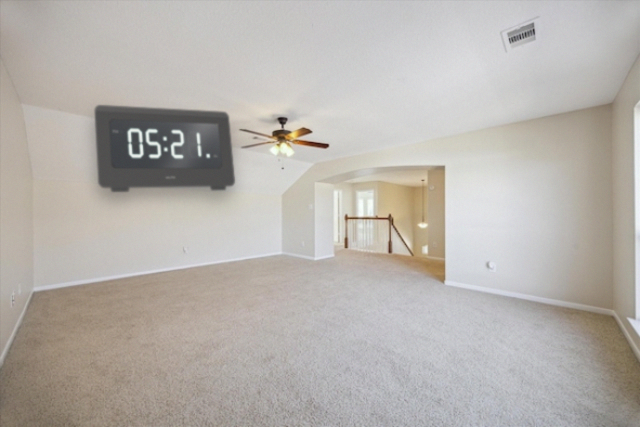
5:21
